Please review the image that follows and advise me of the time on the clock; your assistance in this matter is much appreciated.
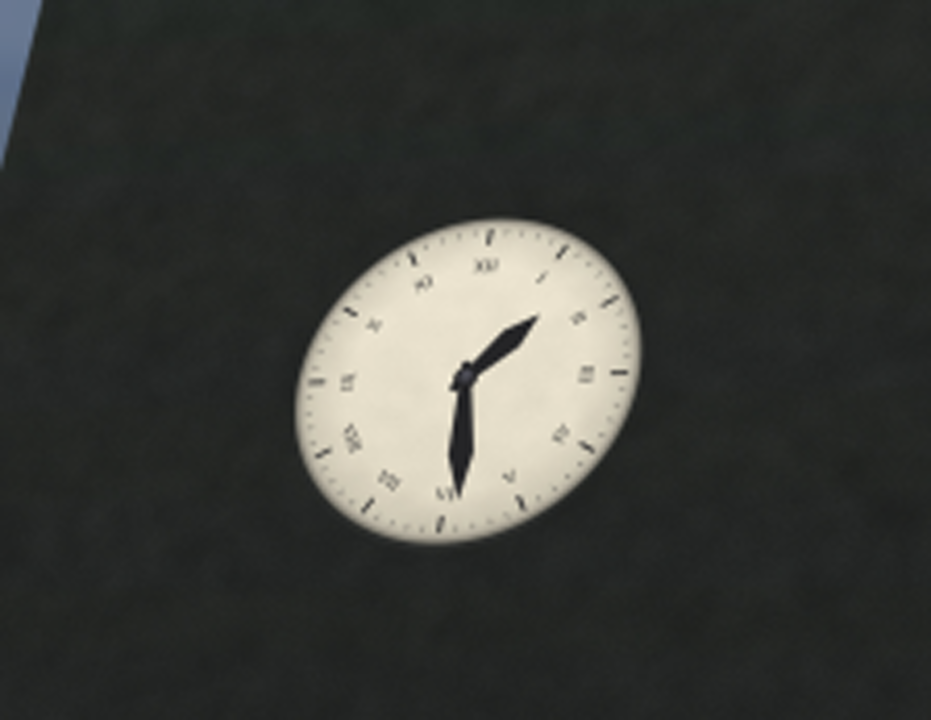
1:29
